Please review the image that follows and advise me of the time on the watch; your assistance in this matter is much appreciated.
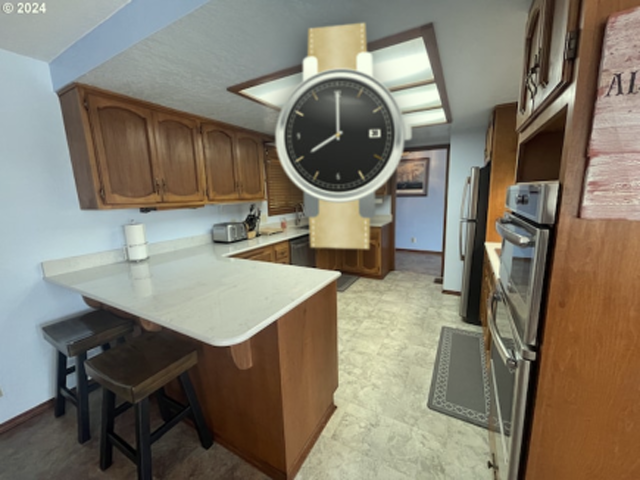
8:00
